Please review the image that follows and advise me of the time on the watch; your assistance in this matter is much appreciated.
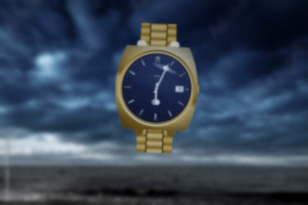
6:04
